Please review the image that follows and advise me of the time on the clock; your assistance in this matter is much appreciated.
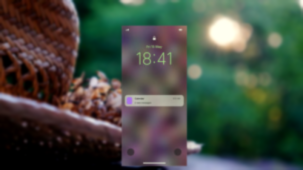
18:41
